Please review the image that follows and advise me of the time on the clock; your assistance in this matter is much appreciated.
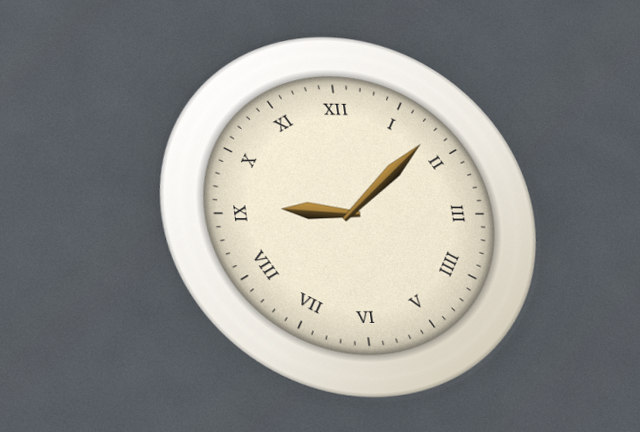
9:08
